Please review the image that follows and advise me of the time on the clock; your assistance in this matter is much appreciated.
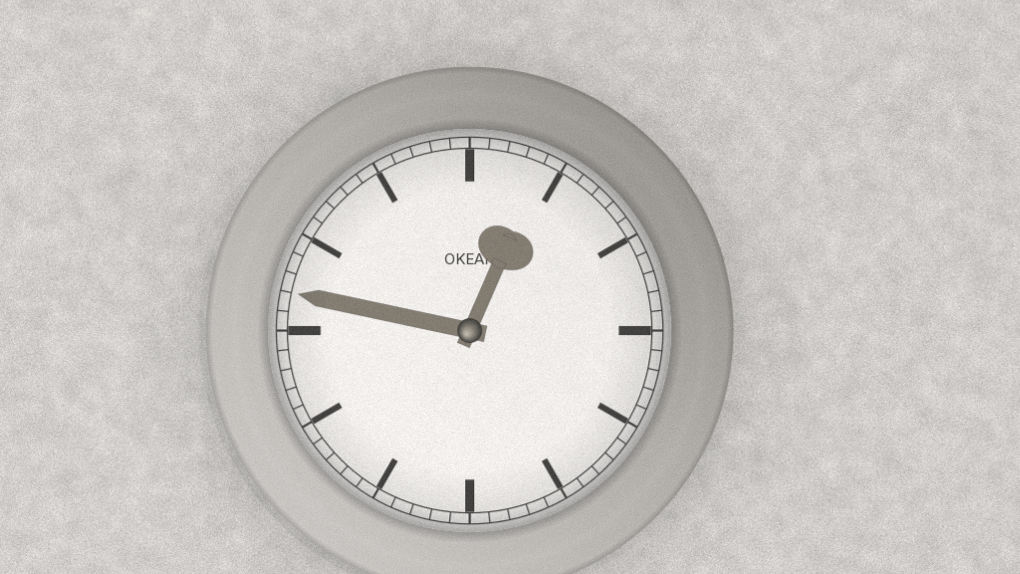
12:47
